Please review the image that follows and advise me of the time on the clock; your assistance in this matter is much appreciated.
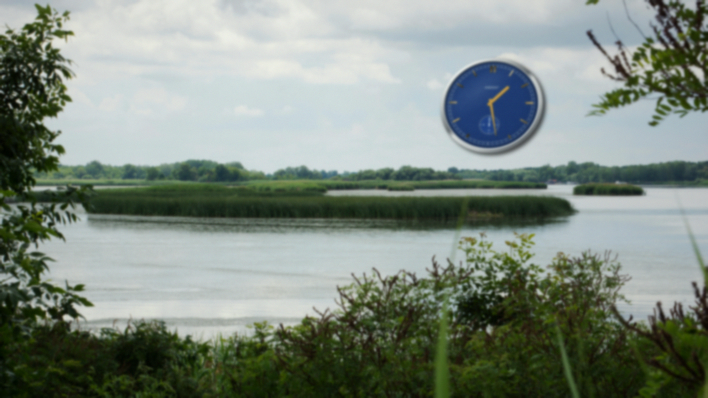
1:28
